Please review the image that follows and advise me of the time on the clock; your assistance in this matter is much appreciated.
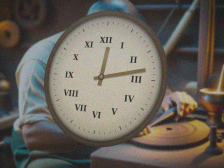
12:13
